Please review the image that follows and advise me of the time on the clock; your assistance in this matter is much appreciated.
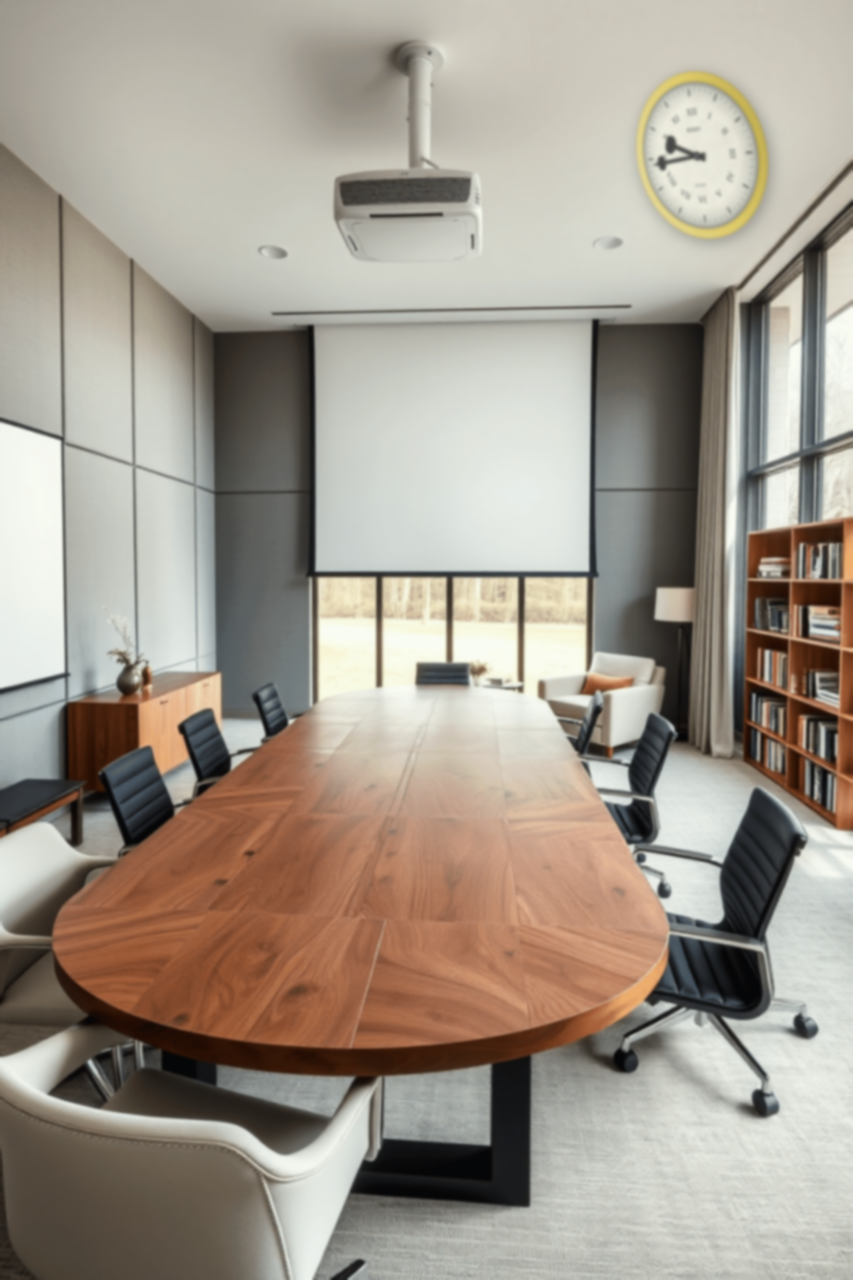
9:44
